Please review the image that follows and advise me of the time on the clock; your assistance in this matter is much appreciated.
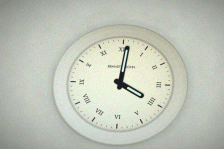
4:01
